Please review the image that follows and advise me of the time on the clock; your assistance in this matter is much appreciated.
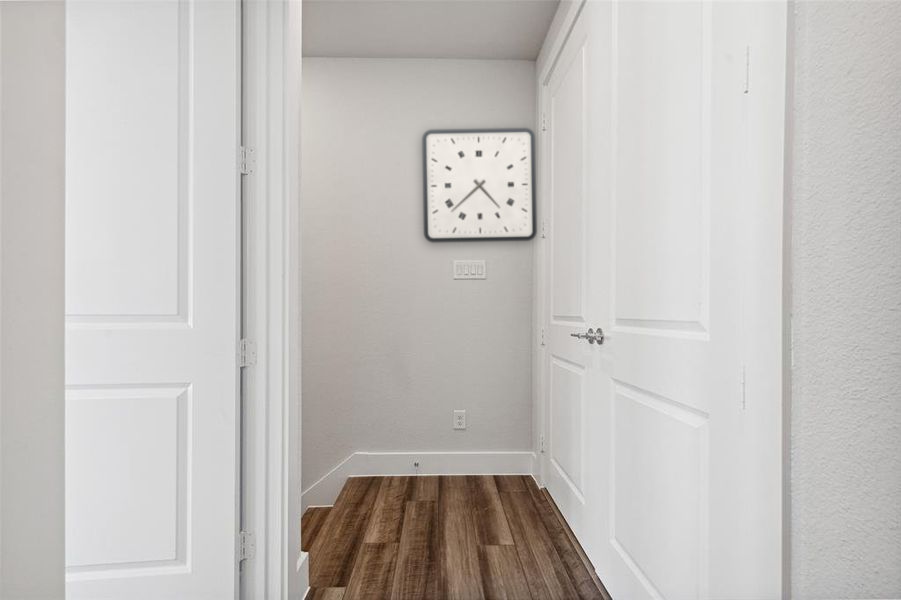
4:38
